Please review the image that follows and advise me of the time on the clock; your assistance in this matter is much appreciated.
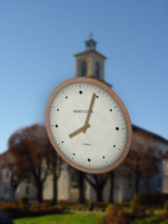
8:04
